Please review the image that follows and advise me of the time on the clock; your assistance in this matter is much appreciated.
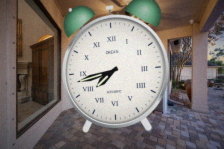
7:43
